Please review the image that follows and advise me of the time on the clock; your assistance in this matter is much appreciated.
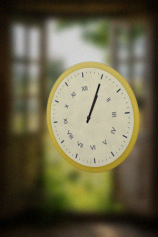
1:05
